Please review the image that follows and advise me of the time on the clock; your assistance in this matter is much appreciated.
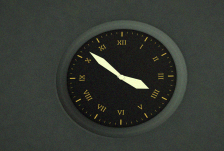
3:52
